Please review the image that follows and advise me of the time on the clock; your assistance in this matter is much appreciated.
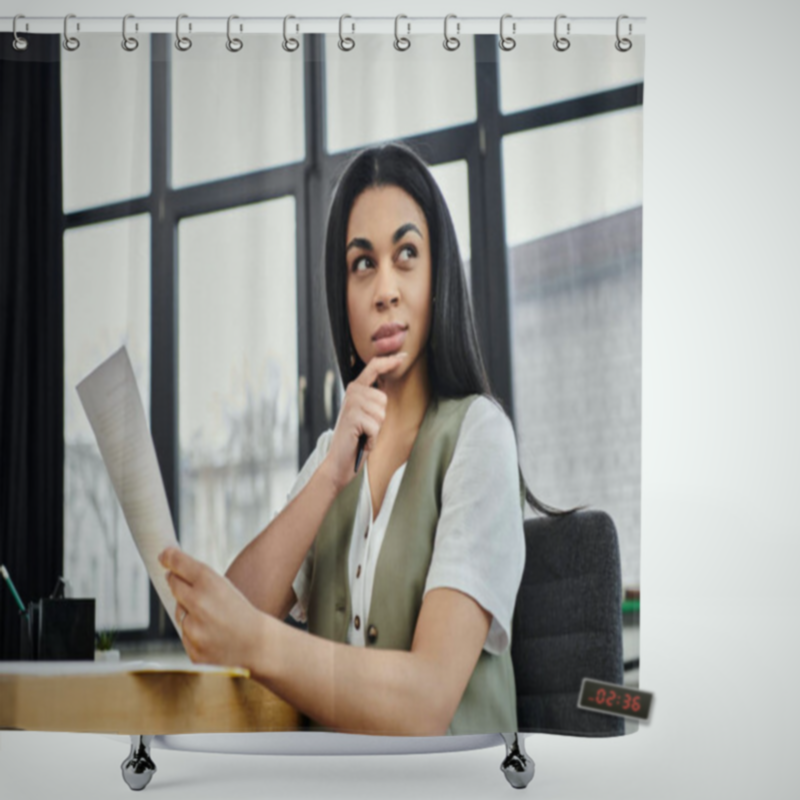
2:36
